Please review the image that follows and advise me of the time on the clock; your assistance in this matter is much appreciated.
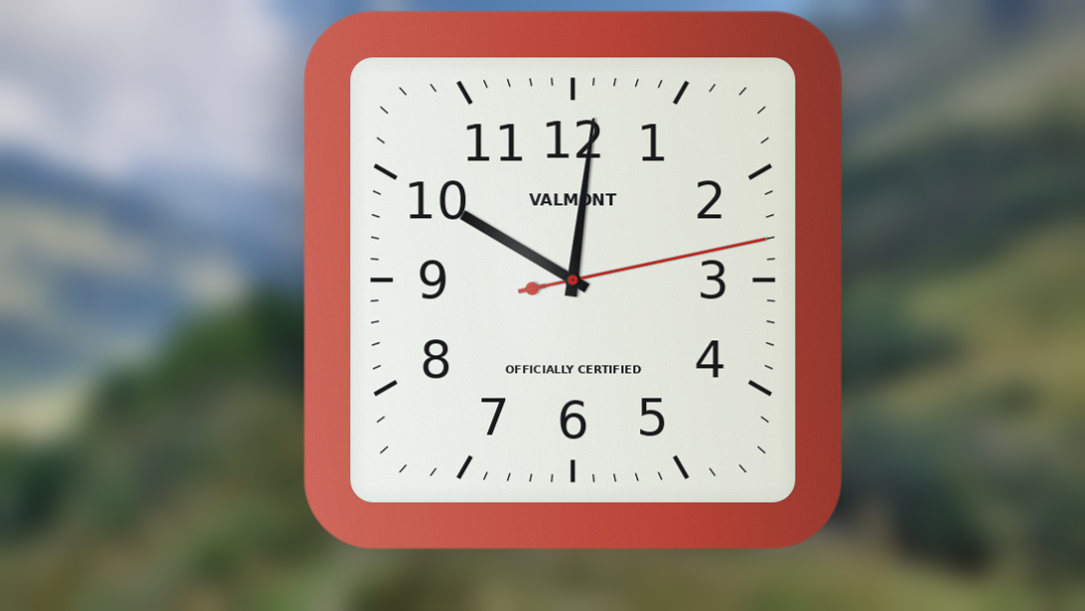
10:01:13
